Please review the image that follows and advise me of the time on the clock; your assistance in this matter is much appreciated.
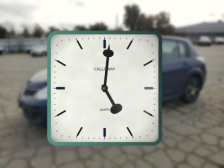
5:01
